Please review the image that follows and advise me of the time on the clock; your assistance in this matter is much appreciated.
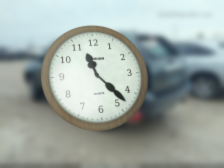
11:23
